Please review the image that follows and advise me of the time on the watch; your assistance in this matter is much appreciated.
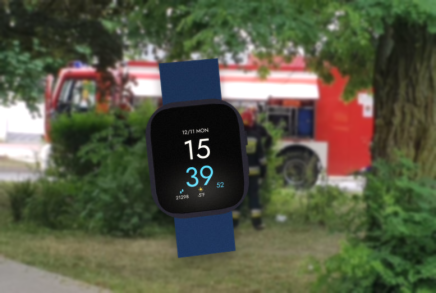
15:39
